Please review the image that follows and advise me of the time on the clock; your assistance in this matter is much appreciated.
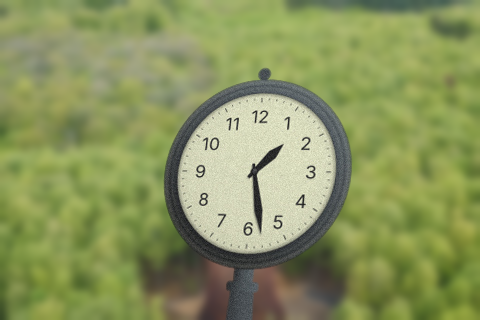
1:28
